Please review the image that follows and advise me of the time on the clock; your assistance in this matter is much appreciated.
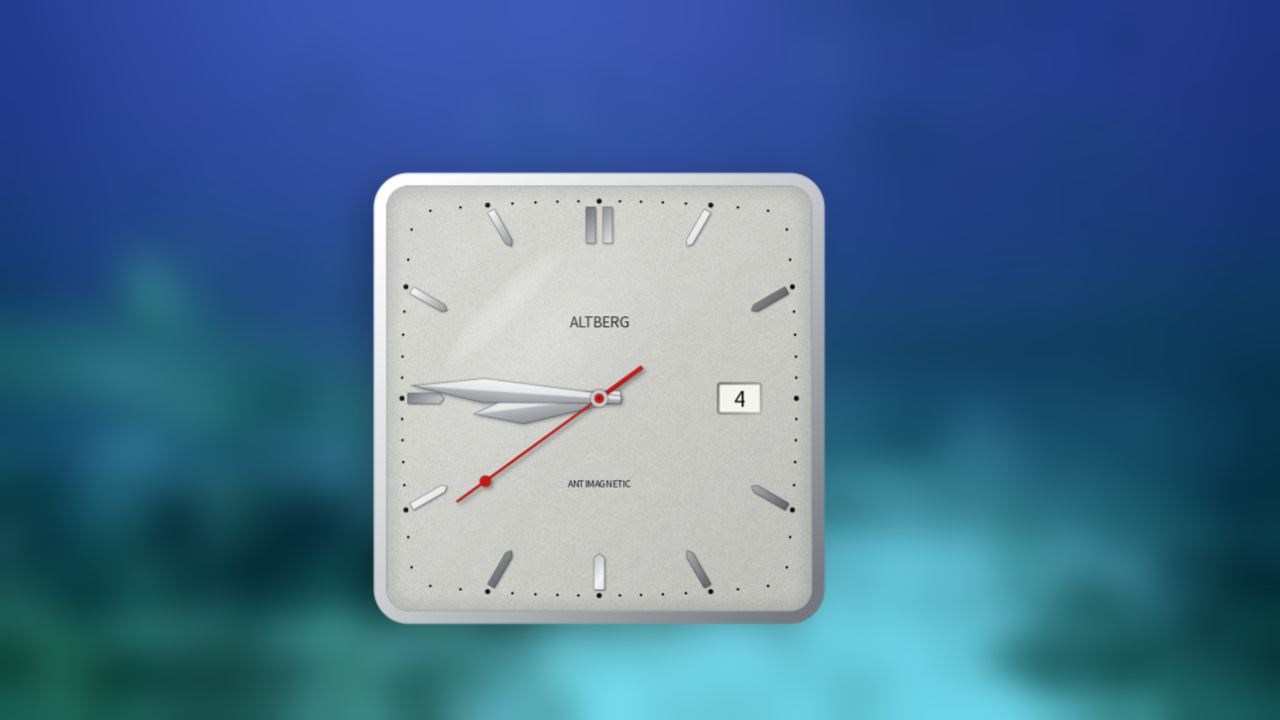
8:45:39
